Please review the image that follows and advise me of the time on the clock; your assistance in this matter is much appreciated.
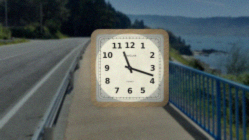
11:18
